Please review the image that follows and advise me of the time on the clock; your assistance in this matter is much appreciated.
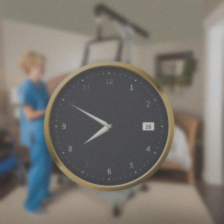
7:50
